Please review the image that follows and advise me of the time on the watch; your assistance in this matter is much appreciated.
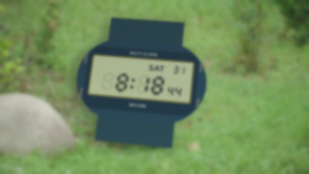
8:18
